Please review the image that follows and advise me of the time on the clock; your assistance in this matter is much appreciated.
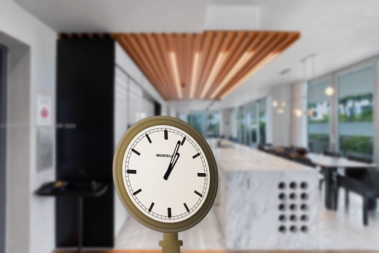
1:04
